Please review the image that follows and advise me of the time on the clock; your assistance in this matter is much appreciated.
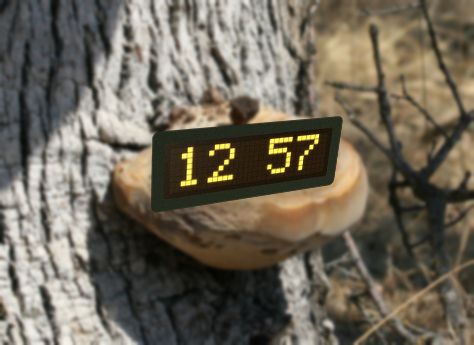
12:57
